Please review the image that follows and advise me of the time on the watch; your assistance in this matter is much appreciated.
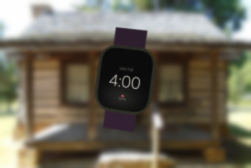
4:00
